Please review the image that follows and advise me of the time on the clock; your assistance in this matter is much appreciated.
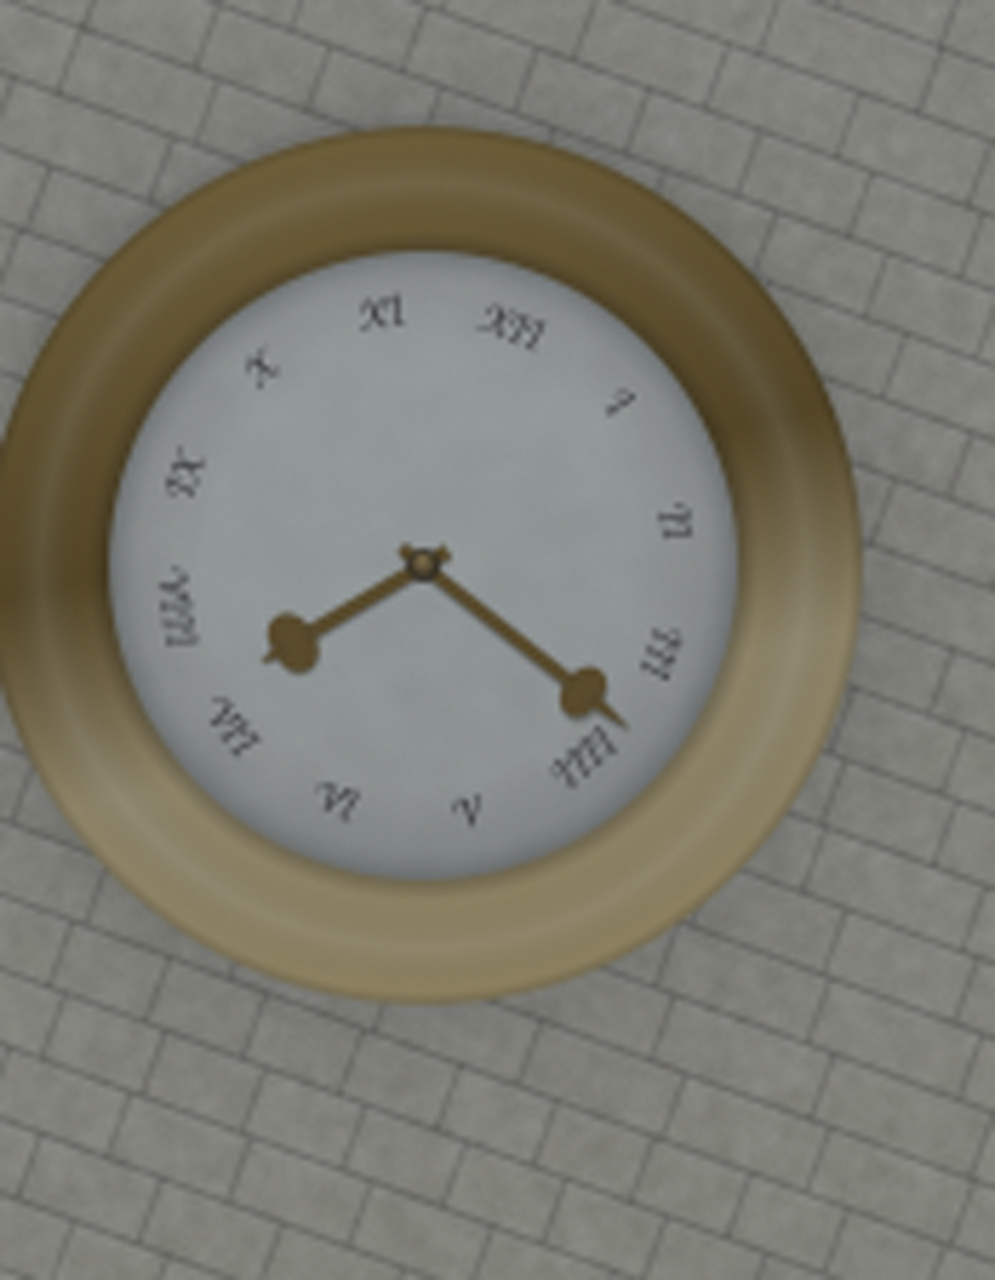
7:18
